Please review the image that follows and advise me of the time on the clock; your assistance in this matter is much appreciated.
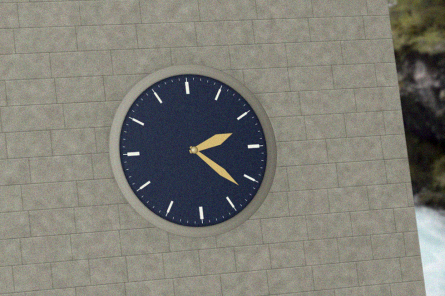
2:22
